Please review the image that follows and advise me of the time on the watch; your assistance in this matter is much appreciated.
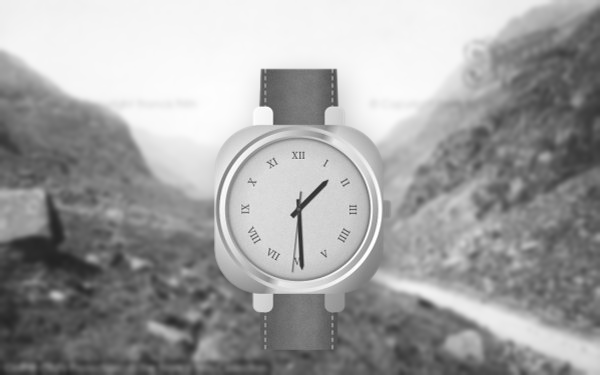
1:29:31
